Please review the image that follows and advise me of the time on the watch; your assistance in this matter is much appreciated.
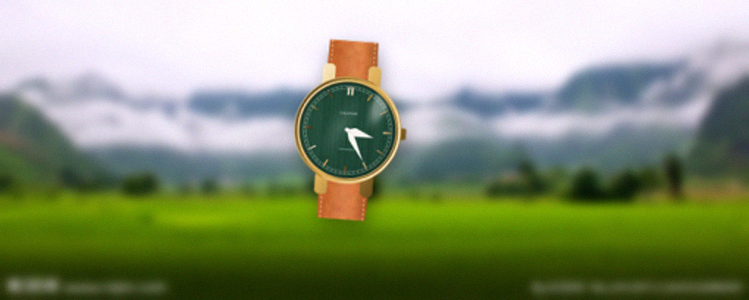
3:25
